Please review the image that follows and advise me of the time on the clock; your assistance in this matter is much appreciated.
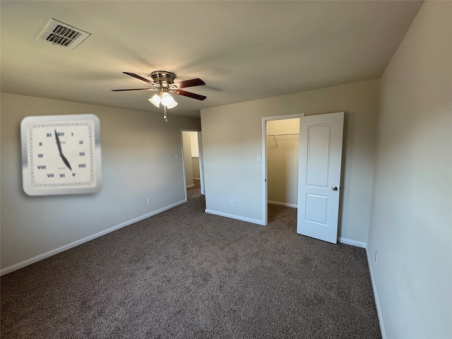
4:58
